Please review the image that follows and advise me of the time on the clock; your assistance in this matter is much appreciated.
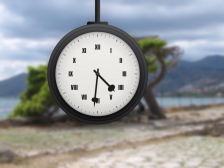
4:31
